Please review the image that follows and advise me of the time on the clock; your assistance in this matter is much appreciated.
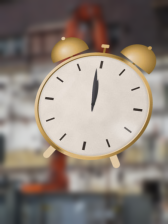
11:59
